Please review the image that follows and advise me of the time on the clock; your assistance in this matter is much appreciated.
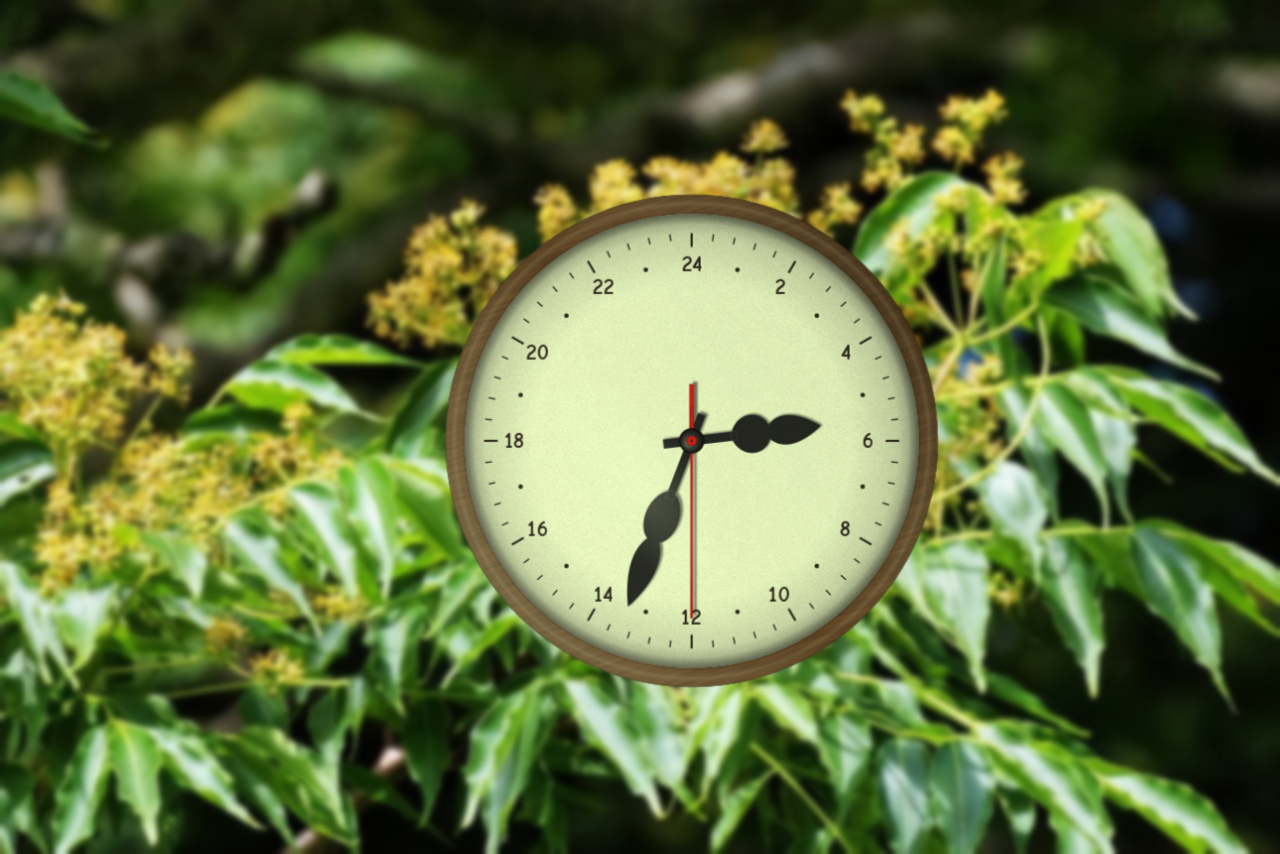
5:33:30
